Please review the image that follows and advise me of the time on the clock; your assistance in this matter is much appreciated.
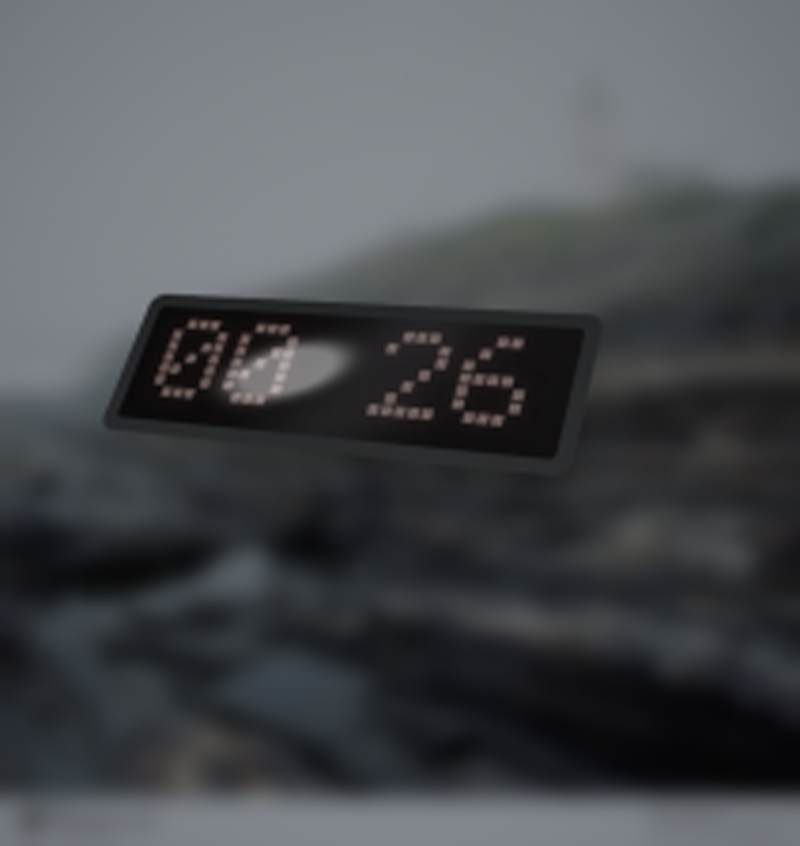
0:26
